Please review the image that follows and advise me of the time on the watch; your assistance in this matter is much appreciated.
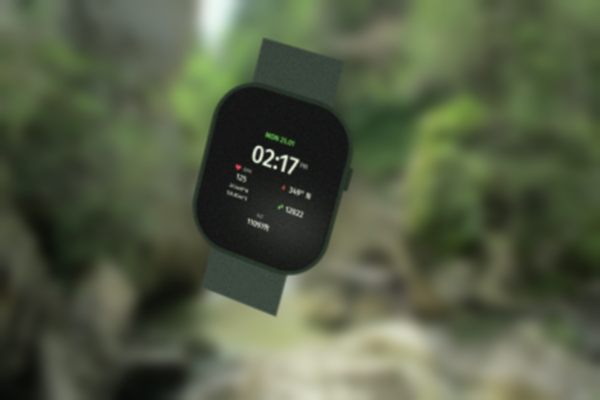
2:17
